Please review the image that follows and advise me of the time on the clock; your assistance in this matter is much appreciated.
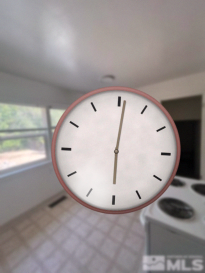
6:01
